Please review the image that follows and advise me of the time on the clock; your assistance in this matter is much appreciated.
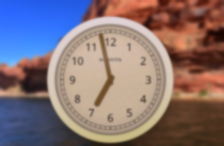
6:58
